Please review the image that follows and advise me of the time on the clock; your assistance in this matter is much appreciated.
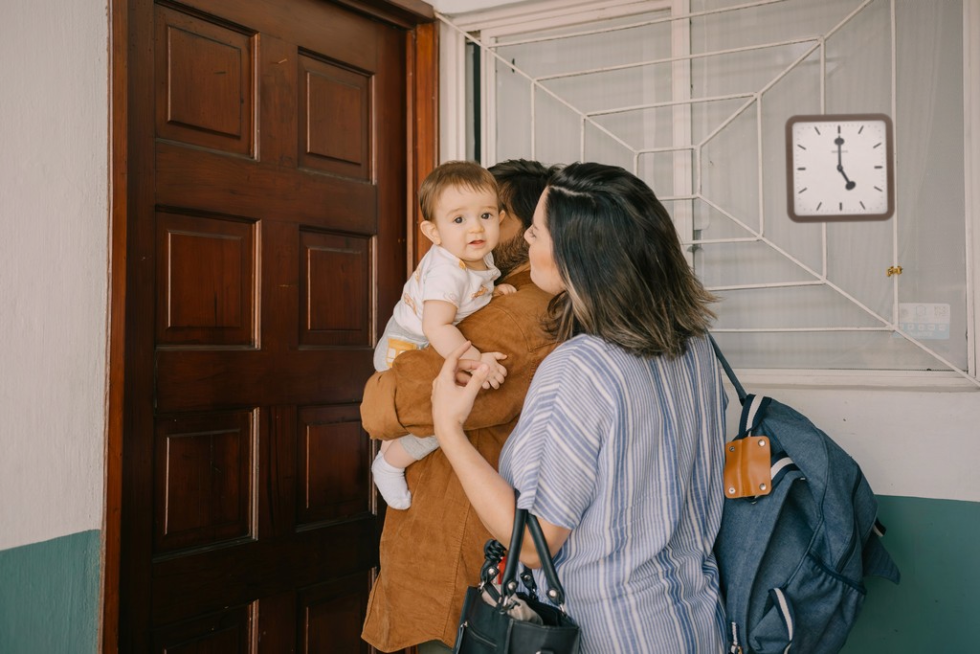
5:00
